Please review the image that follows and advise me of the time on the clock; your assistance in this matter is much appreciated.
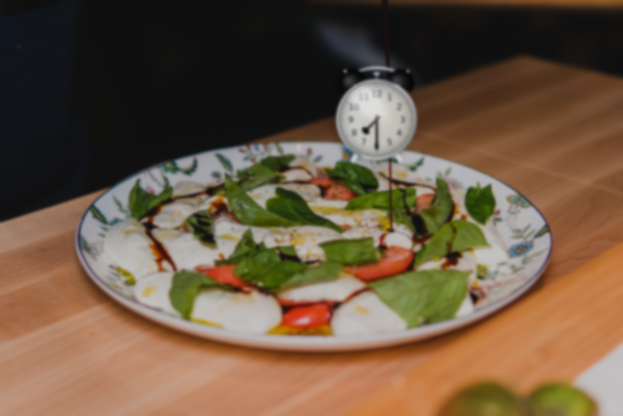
7:30
